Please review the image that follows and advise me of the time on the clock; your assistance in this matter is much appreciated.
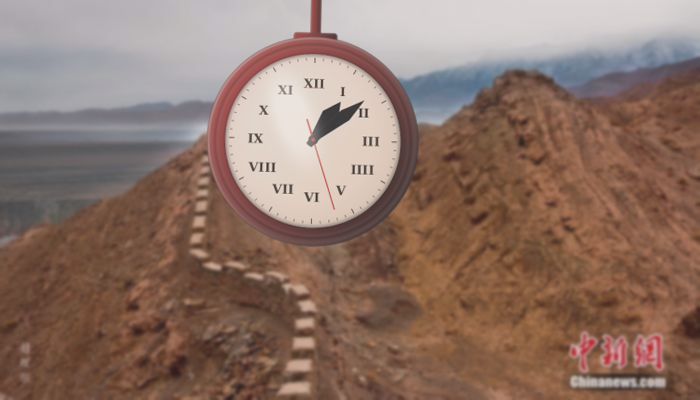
1:08:27
